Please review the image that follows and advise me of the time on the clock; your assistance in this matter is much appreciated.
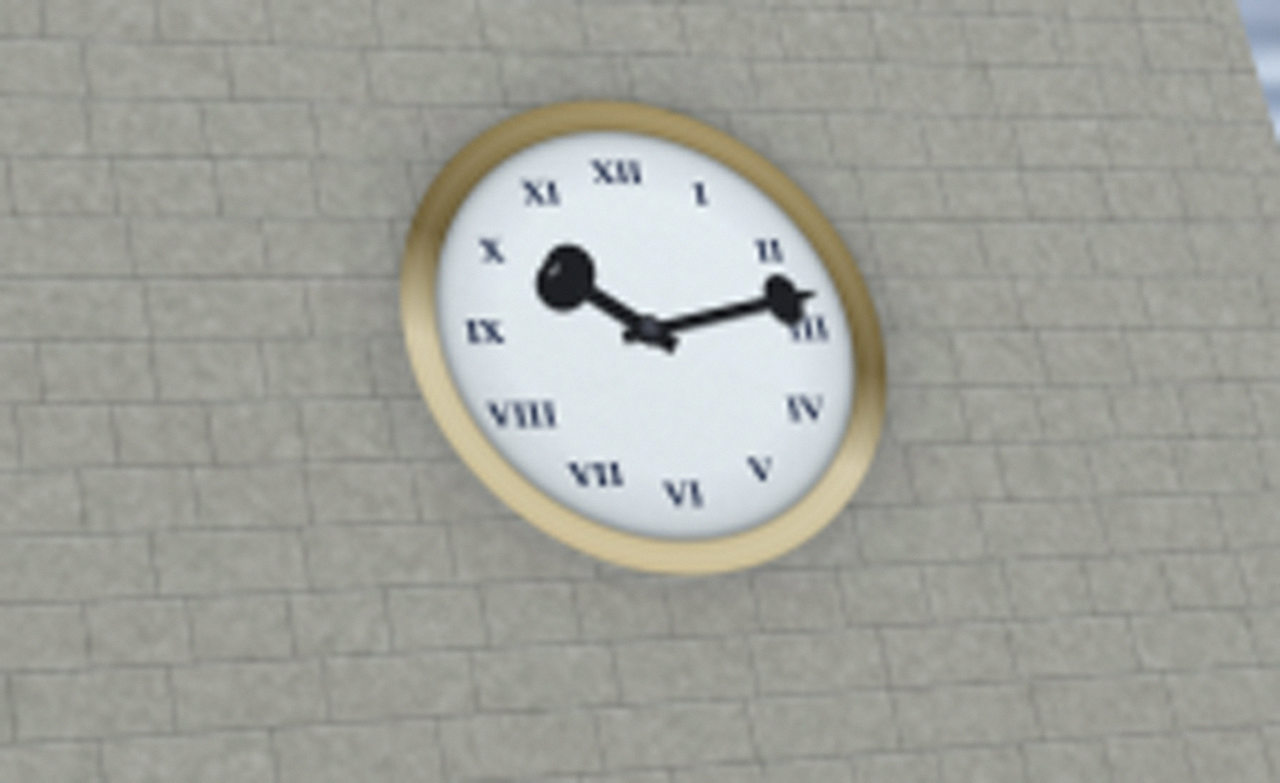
10:13
